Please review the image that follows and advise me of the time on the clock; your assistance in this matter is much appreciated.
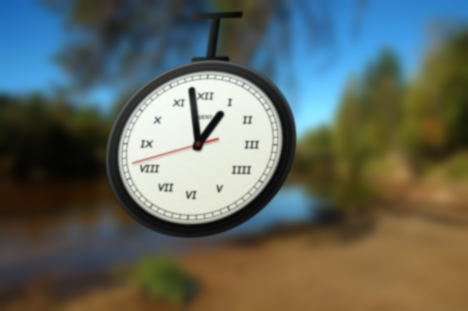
12:57:42
